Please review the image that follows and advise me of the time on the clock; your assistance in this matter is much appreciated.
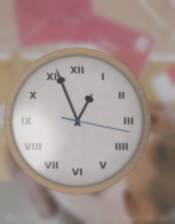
12:56:17
